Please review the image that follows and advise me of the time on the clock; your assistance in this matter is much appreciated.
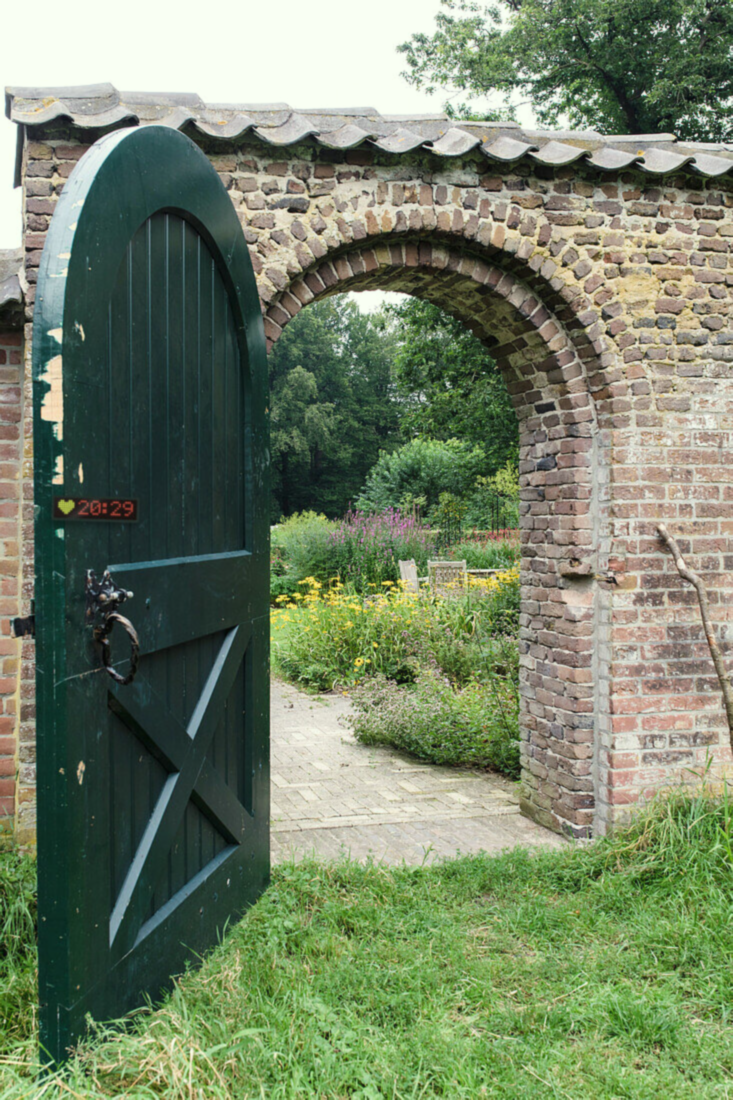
20:29
